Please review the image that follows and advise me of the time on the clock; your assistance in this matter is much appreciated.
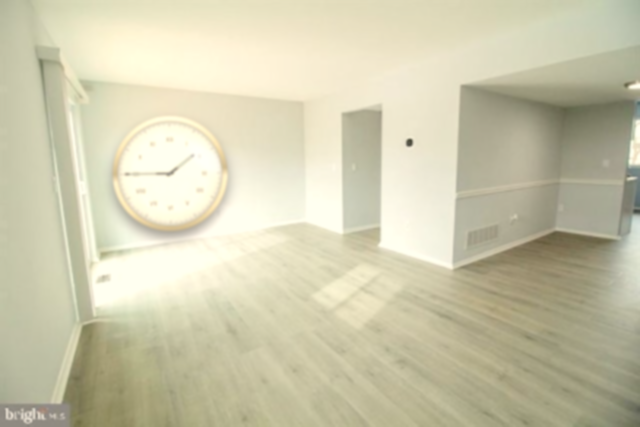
1:45
